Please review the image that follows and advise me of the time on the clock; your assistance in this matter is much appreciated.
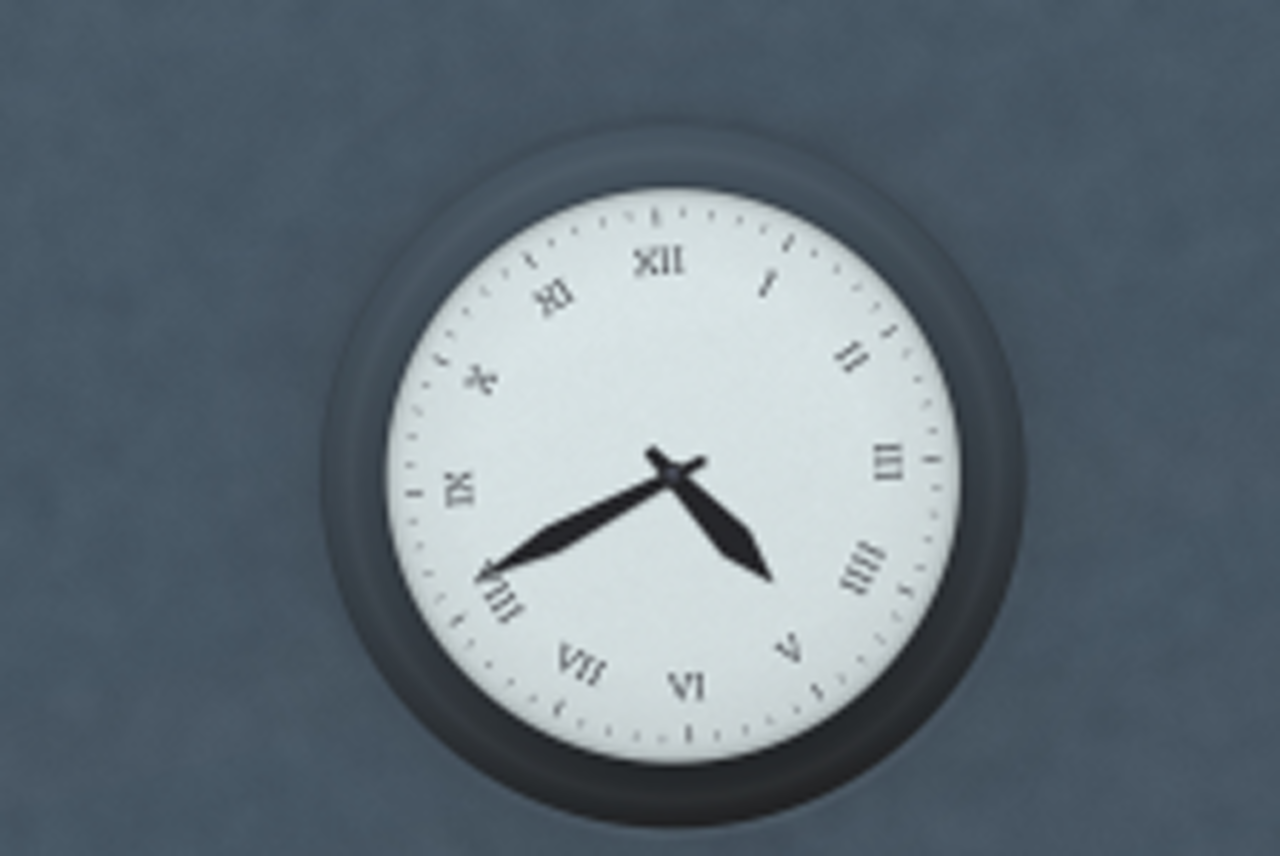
4:41
